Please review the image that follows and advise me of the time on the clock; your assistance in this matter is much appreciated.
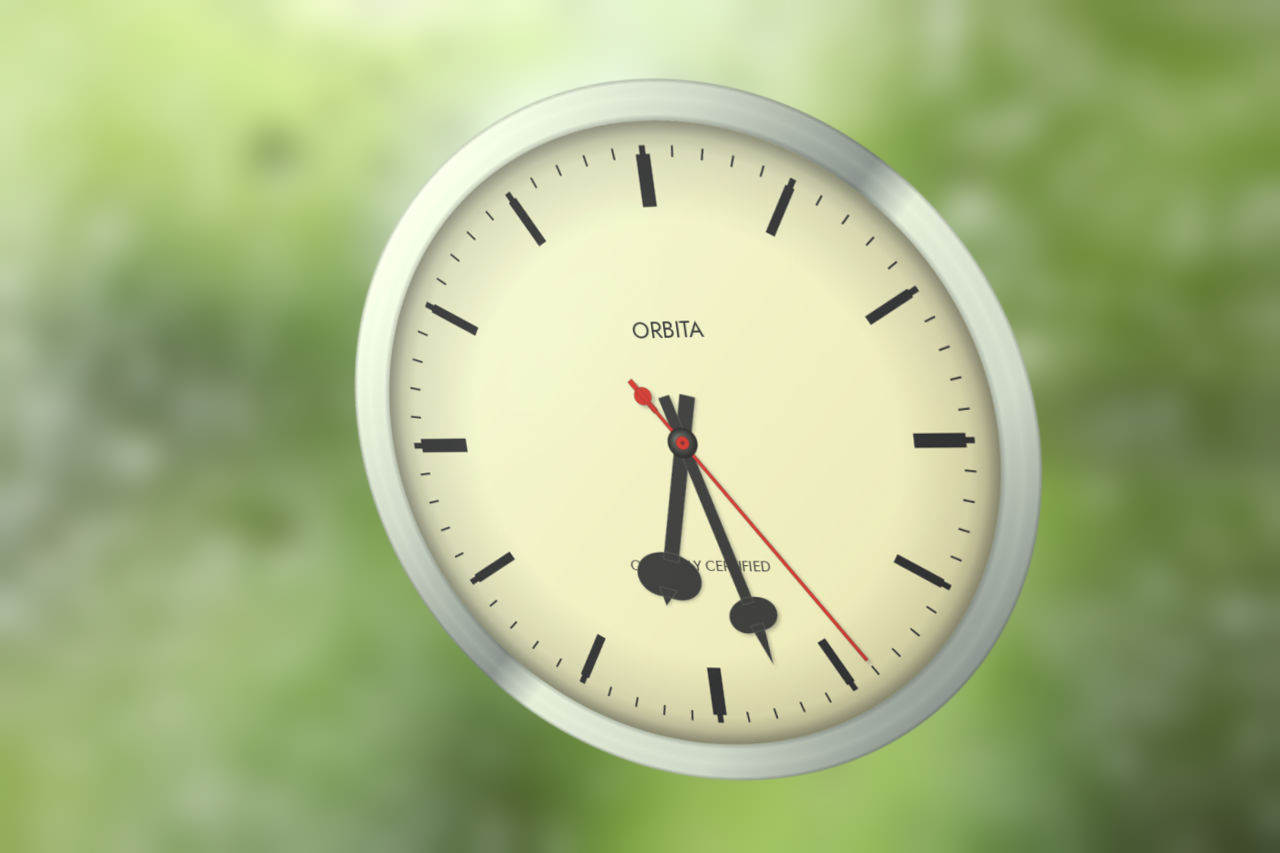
6:27:24
